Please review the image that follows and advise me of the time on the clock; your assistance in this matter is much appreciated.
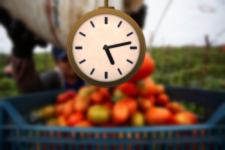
5:13
